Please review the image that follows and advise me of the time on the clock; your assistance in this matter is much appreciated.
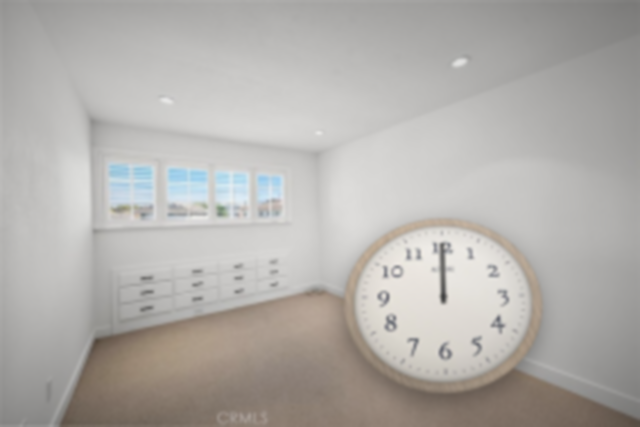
12:00
